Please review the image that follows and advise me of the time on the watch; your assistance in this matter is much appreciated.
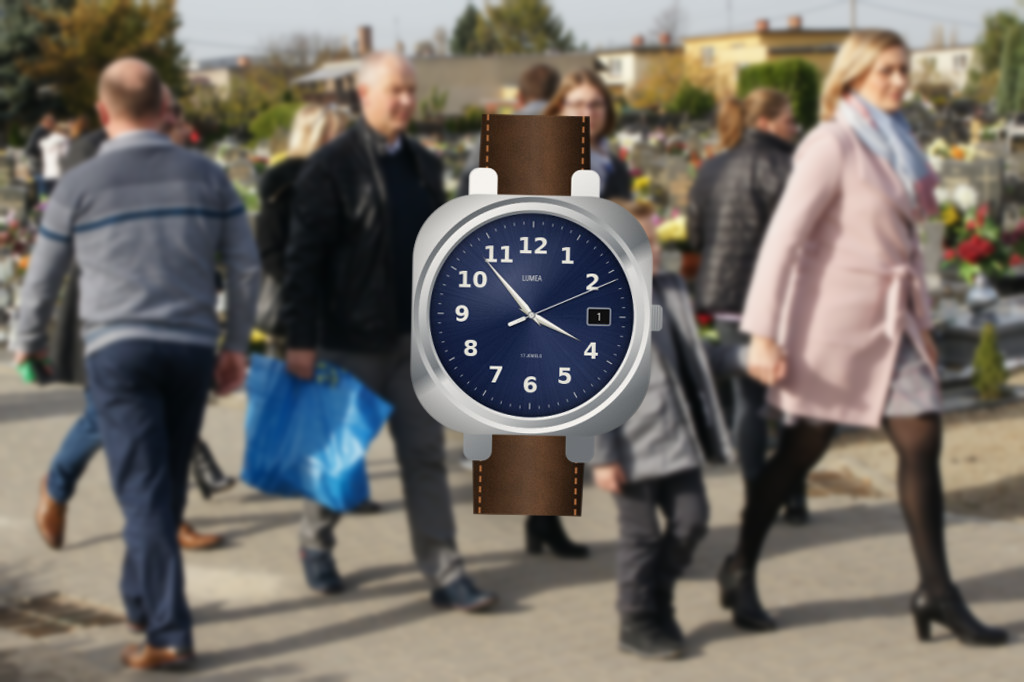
3:53:11
